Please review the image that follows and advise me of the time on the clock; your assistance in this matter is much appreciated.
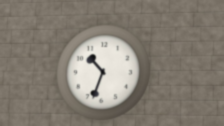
10:33
